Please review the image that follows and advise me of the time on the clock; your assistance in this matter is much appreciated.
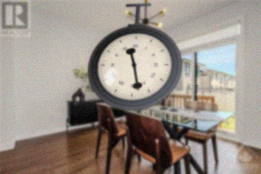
11:28
